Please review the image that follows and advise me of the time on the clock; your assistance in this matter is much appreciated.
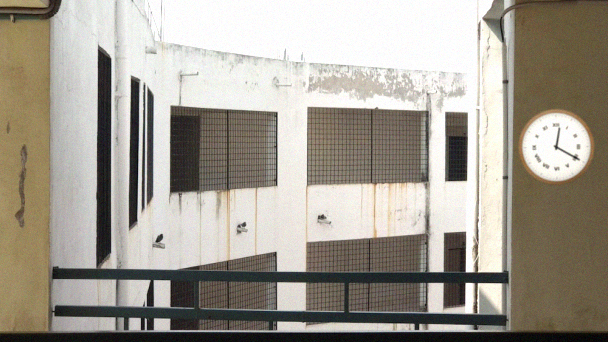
12:20
